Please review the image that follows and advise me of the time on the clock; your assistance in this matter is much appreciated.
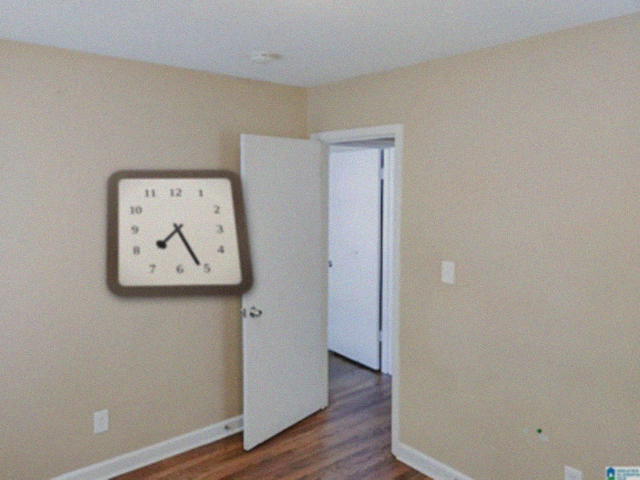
7:26
